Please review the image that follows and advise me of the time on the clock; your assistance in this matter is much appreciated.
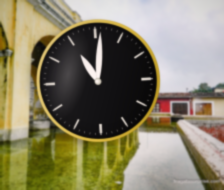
11:01
